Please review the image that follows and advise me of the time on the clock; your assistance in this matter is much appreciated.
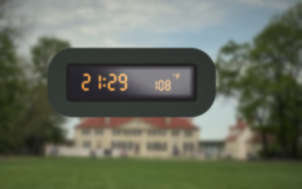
21:29
